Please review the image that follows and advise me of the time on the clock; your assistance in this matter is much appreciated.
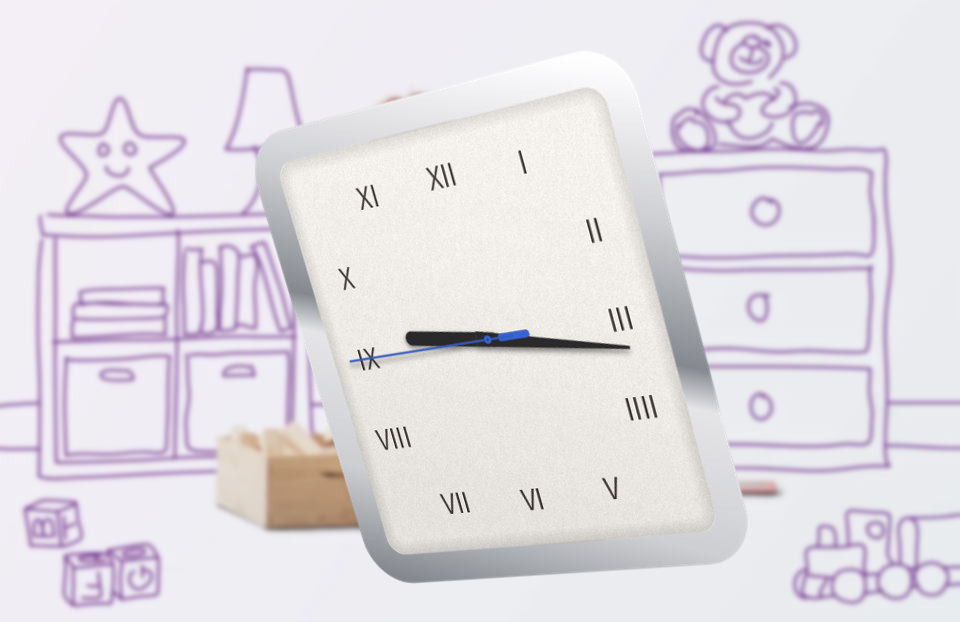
9:16:45
